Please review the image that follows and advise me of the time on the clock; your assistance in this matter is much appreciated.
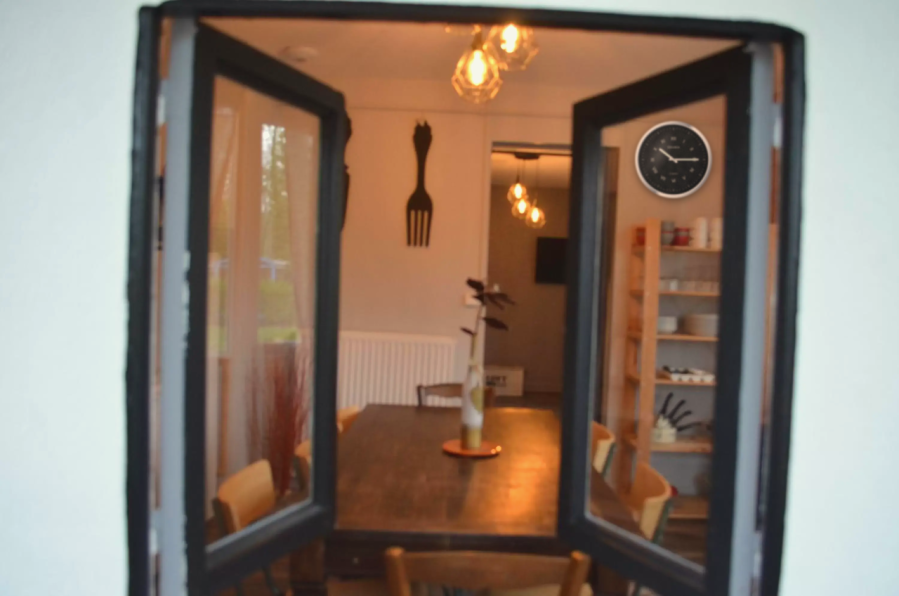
10:15
